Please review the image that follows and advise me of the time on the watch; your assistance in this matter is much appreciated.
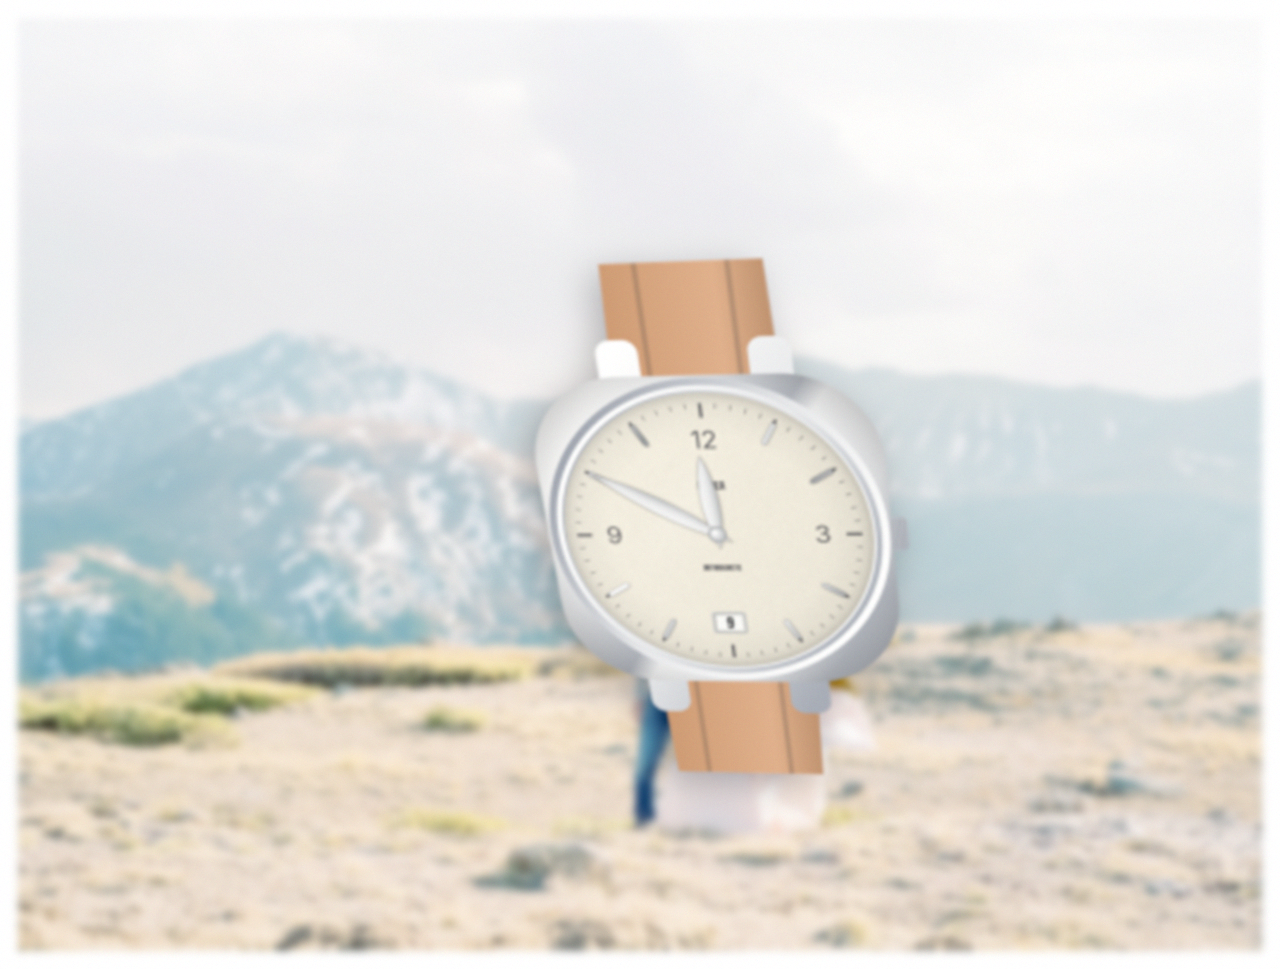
11:50
